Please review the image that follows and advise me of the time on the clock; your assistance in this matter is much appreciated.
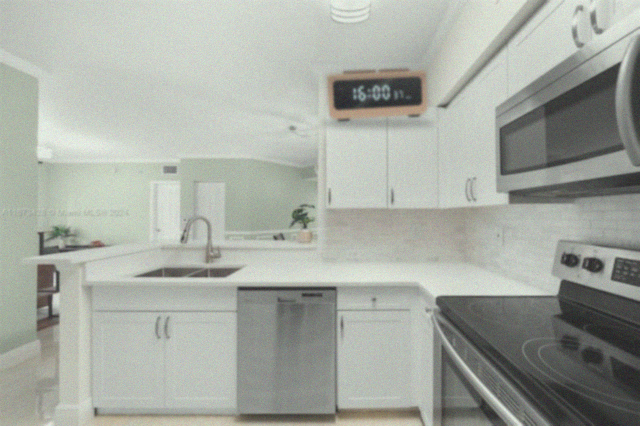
16:00
